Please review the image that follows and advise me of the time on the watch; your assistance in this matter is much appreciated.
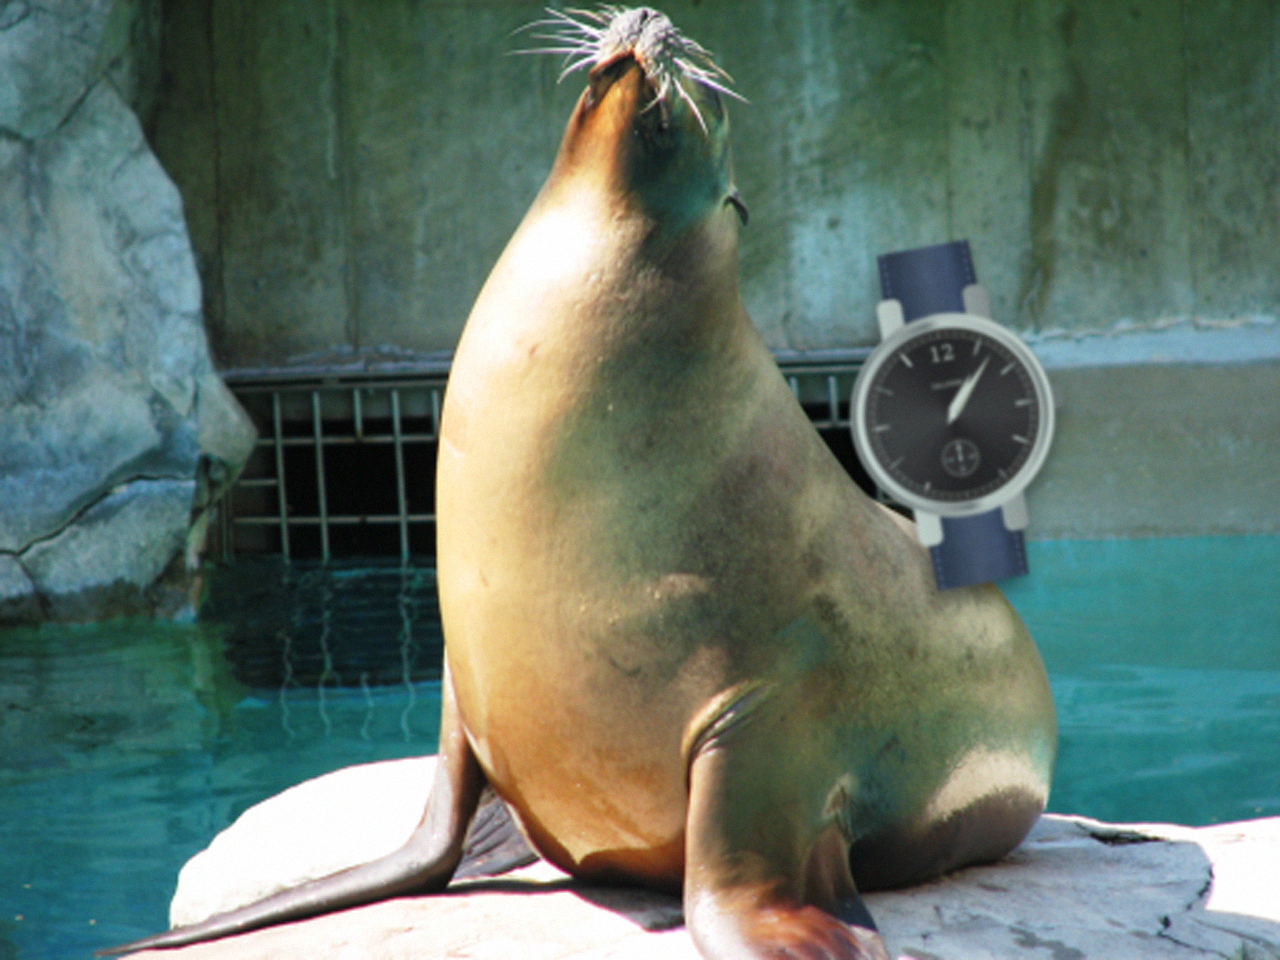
1:07
